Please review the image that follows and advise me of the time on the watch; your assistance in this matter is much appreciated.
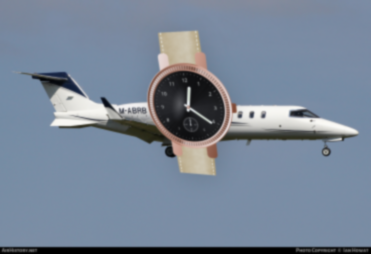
12:21
